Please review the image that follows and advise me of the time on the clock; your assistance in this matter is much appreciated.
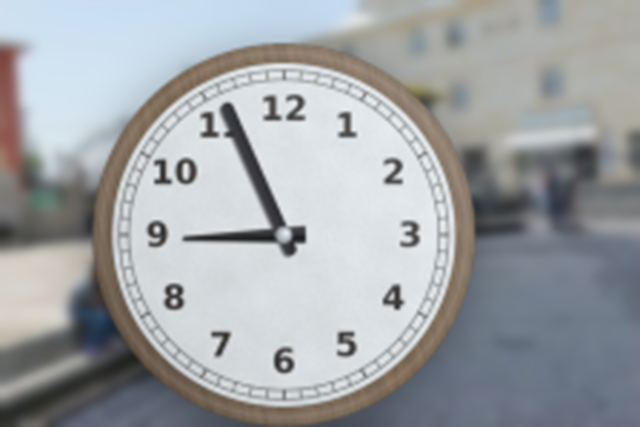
8:56
